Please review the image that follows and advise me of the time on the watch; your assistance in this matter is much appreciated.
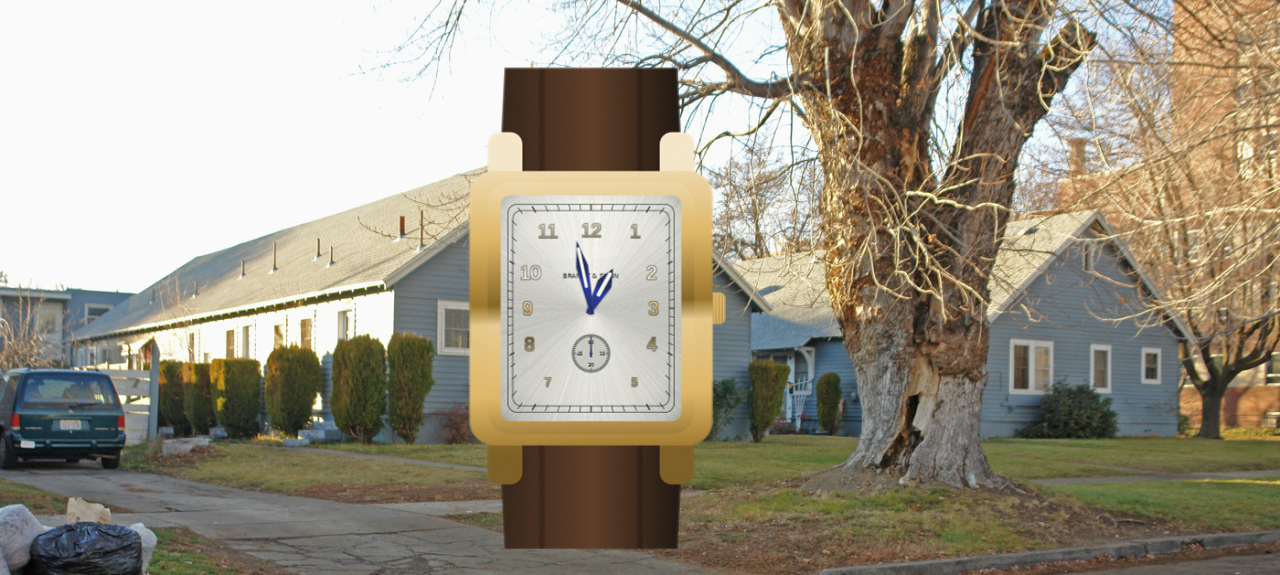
12:58
